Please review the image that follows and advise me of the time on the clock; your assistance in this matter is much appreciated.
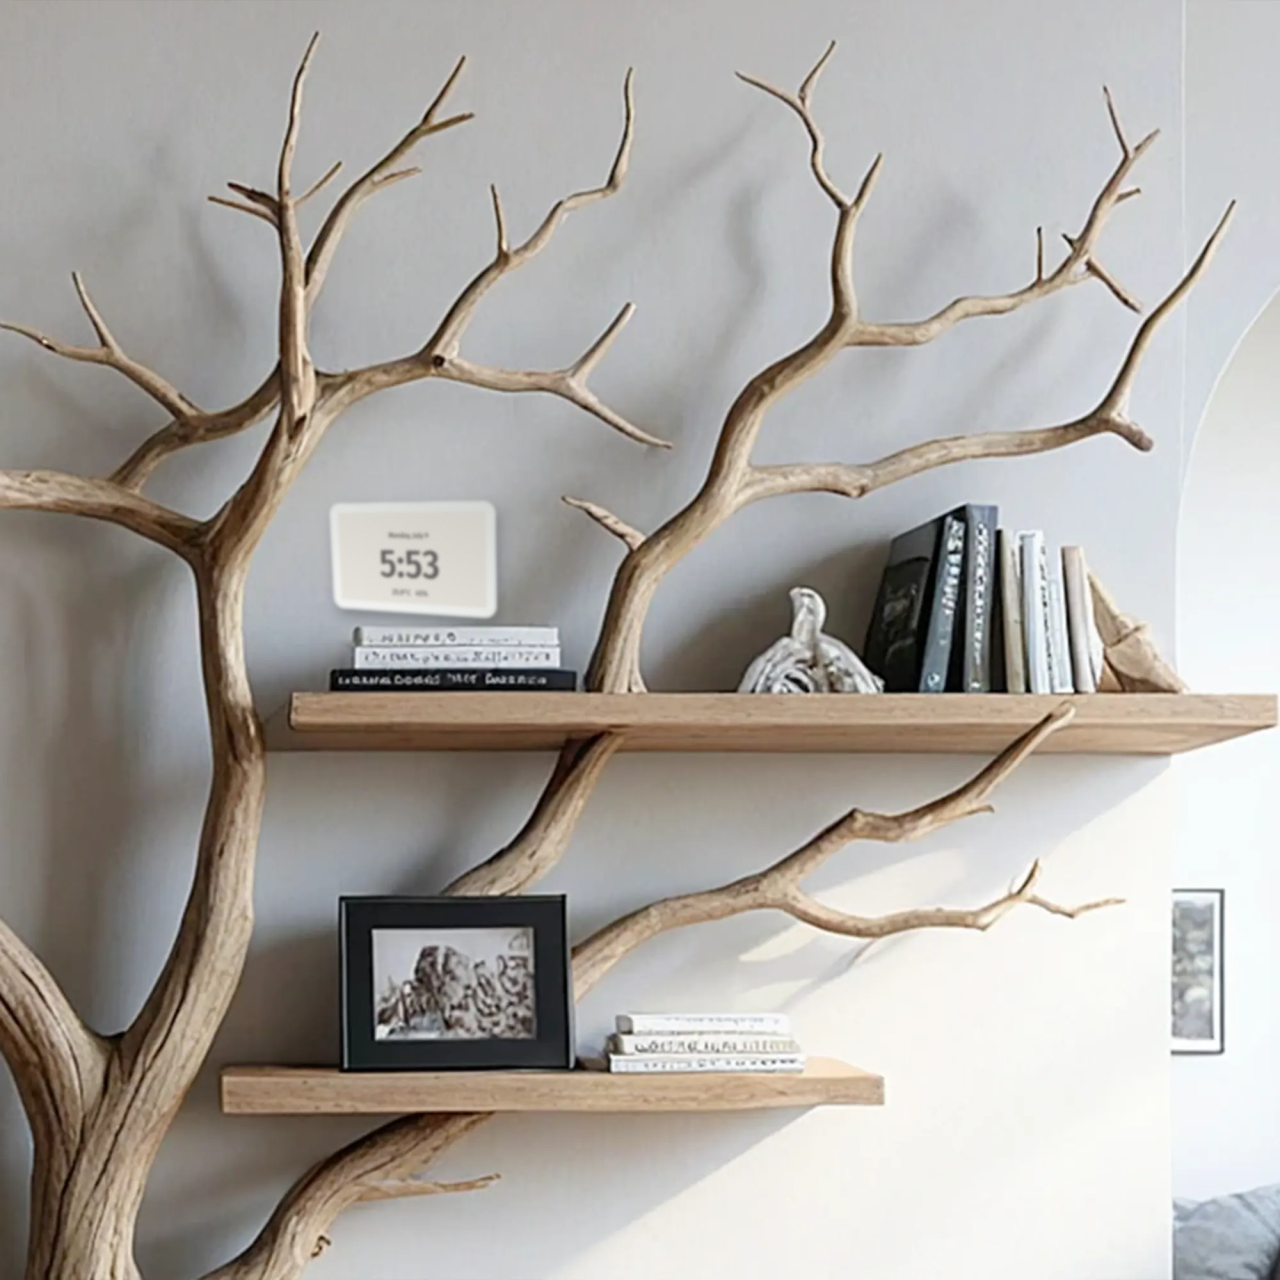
5:53
